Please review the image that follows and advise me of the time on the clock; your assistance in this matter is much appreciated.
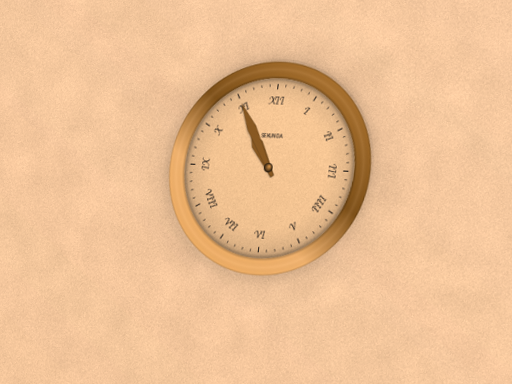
10:55
